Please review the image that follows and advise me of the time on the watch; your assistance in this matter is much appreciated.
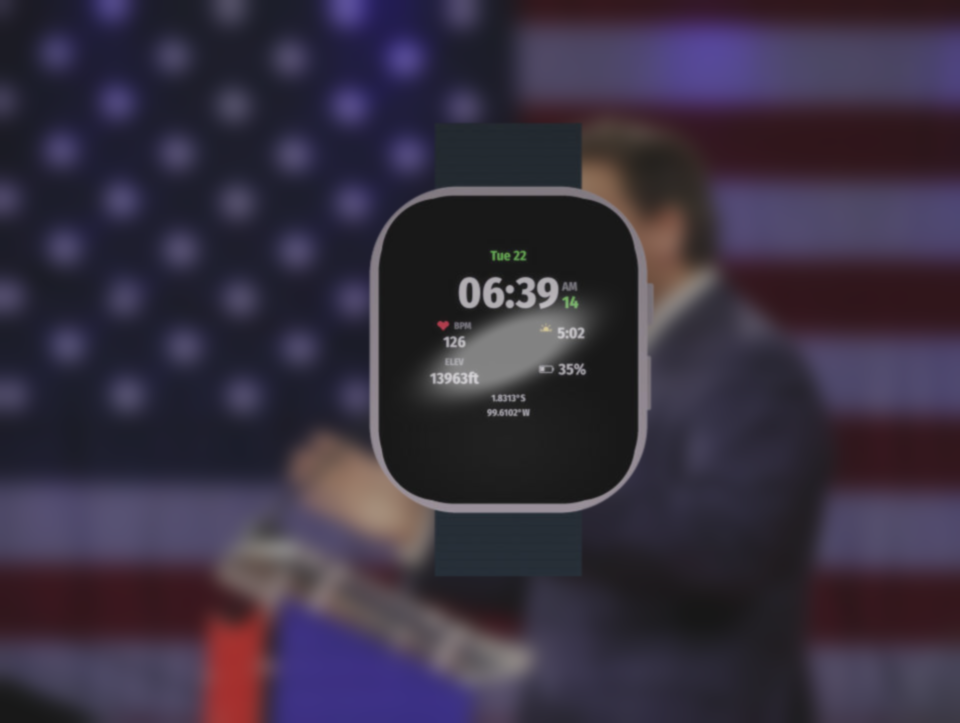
6:39:14
